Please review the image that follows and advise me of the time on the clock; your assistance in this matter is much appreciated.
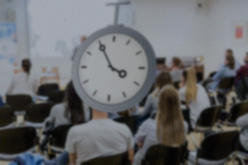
3:55
